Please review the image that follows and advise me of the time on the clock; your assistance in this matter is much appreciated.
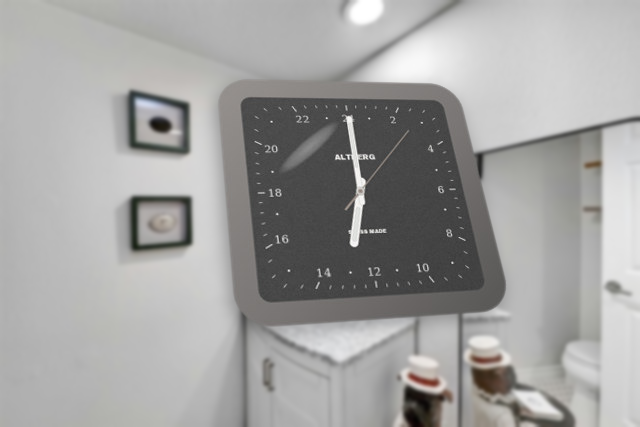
13:00:07
